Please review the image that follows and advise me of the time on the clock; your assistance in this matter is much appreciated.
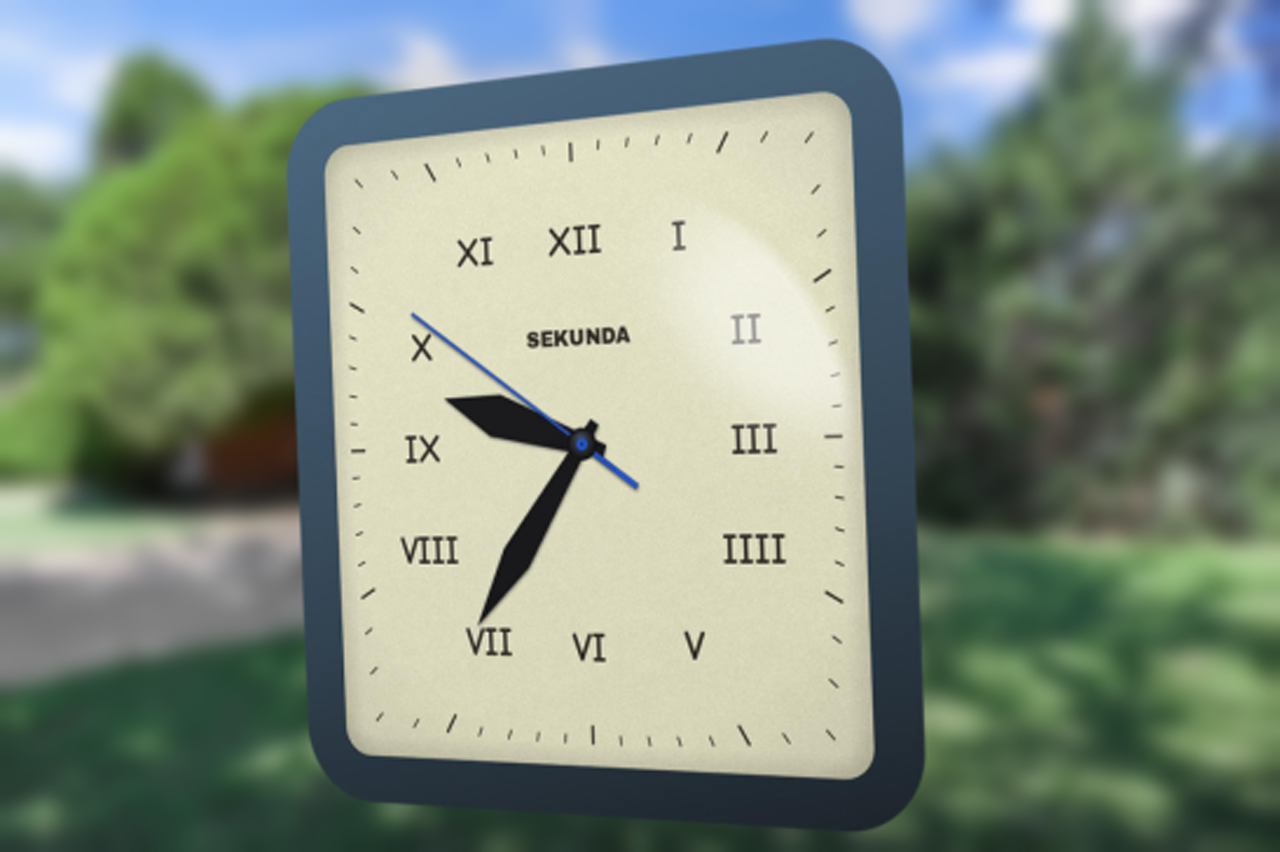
9:35:51
